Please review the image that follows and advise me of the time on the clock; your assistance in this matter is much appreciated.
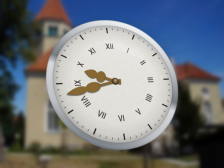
9:43
